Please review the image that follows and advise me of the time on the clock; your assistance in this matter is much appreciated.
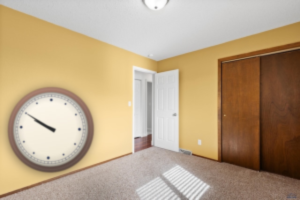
9:50
